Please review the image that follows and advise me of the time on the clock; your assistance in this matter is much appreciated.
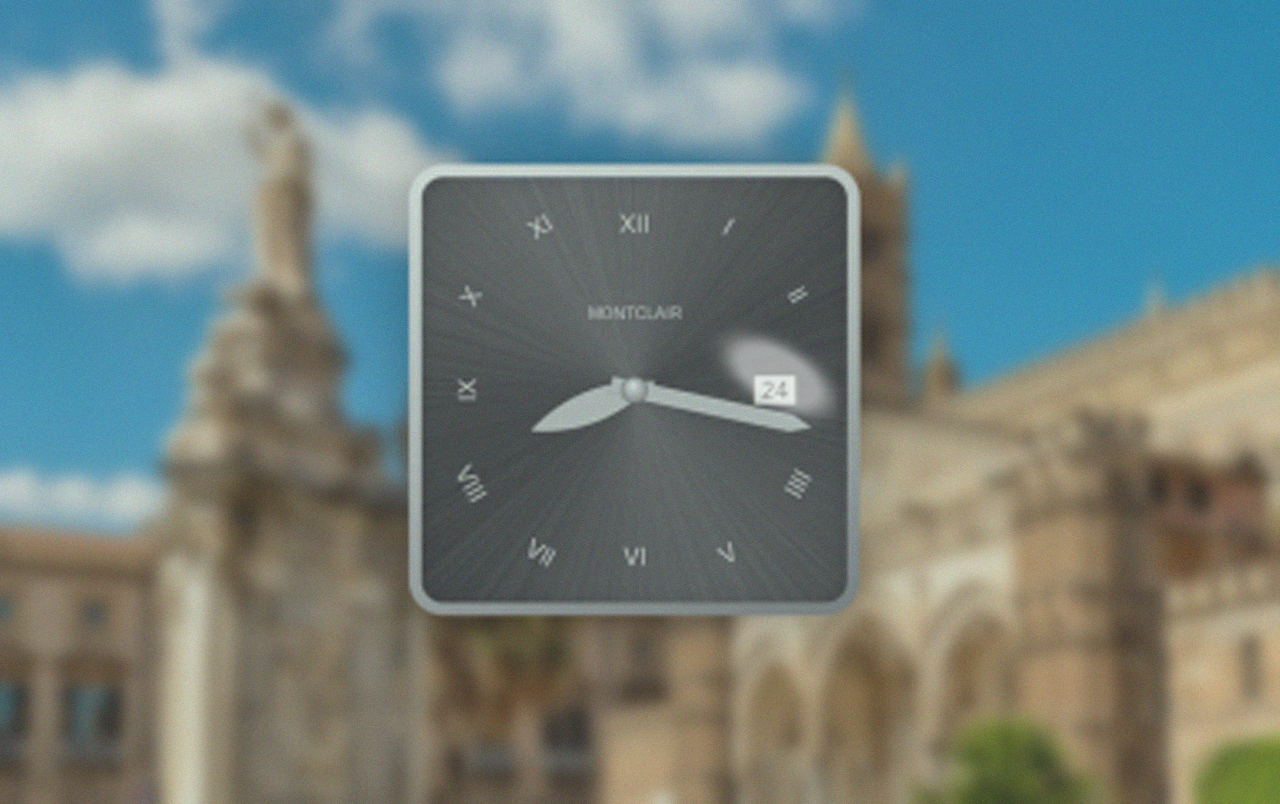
8:17
